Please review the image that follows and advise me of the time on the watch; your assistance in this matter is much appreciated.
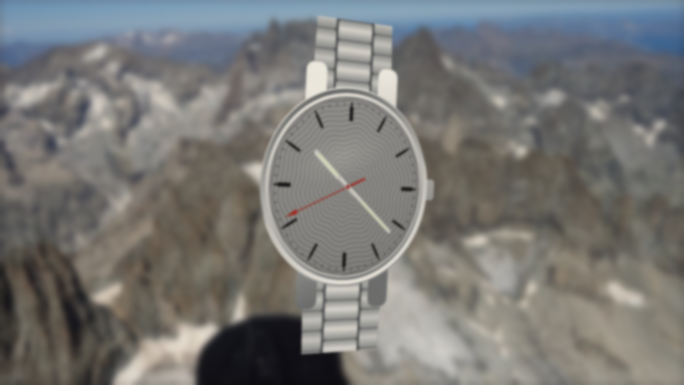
10:21:41
